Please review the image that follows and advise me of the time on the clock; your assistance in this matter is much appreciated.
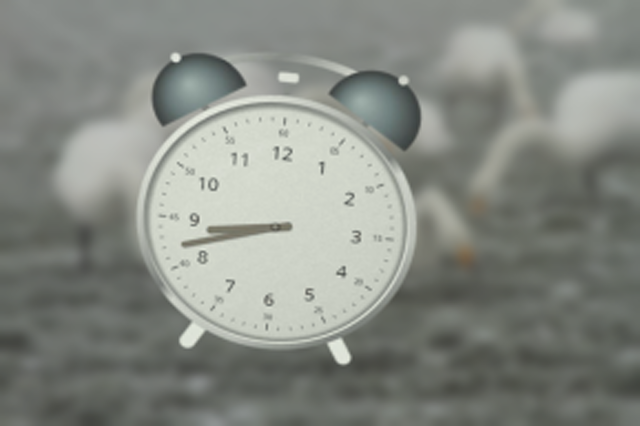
8:42
